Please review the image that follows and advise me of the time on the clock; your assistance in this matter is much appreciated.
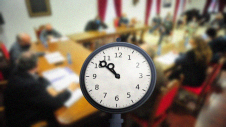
10:52
